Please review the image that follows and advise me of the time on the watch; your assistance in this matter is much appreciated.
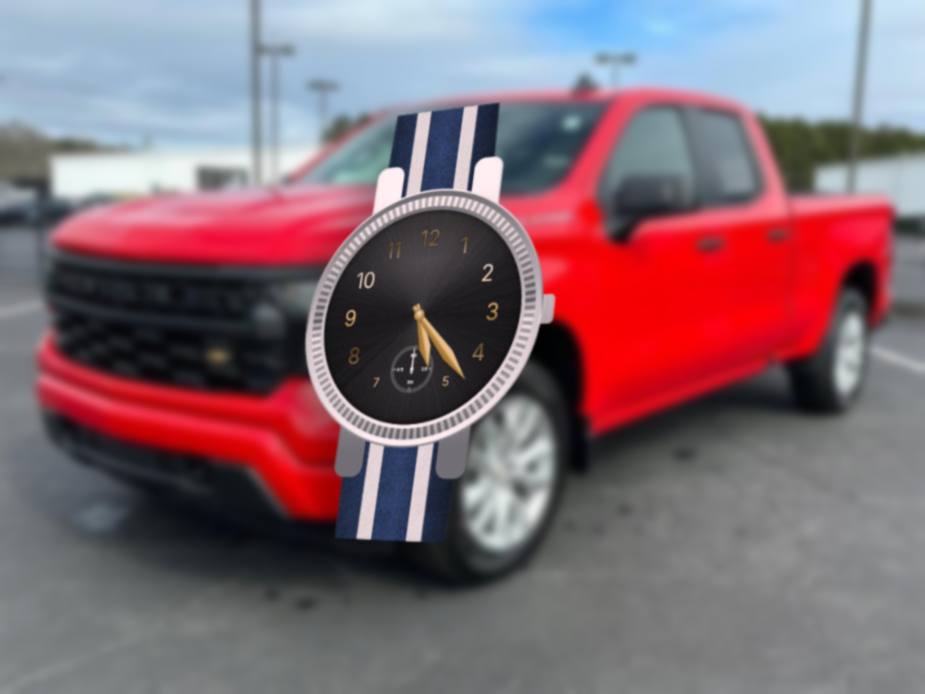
5:23
